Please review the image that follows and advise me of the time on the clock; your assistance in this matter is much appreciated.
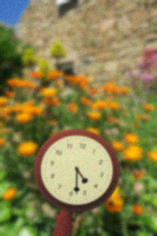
4:28
